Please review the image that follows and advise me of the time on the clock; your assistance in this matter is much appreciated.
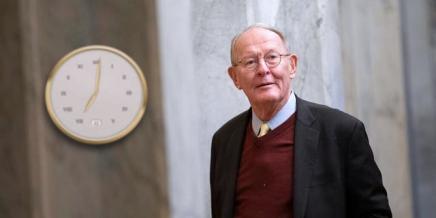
7:01
